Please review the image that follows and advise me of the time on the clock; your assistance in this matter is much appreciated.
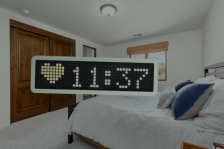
11:37
